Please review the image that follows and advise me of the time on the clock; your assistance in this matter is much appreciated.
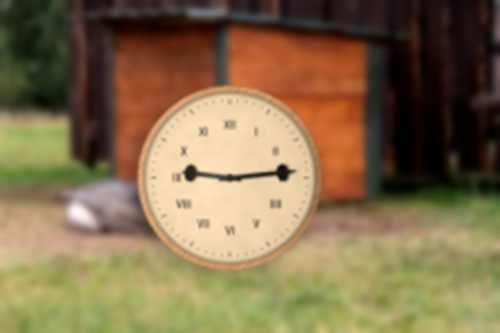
9:14
